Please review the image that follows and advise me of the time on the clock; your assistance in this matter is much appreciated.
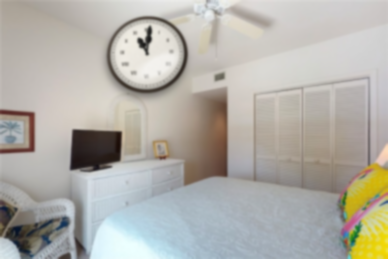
11:01
